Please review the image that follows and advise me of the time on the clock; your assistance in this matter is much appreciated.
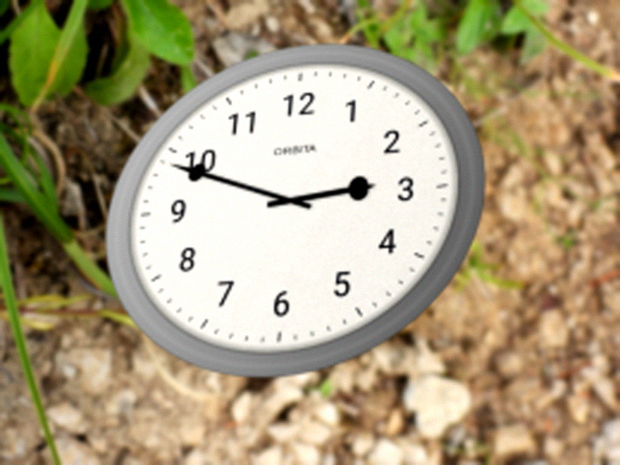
2:49
